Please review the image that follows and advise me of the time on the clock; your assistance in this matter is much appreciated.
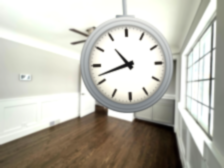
10:42
